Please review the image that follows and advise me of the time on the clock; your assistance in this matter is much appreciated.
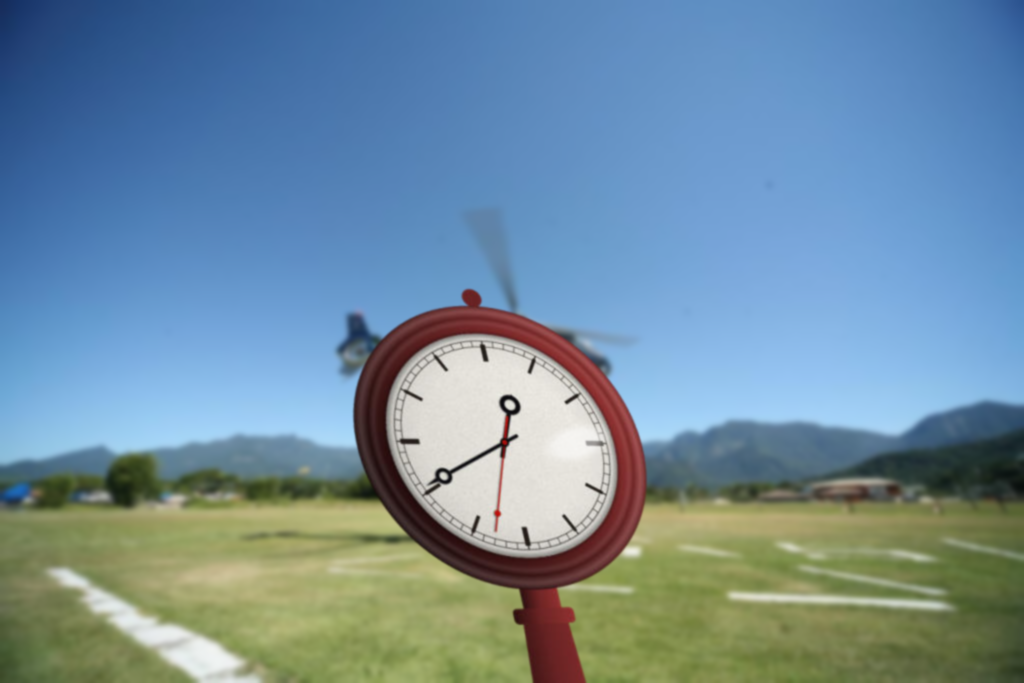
12:40:33
